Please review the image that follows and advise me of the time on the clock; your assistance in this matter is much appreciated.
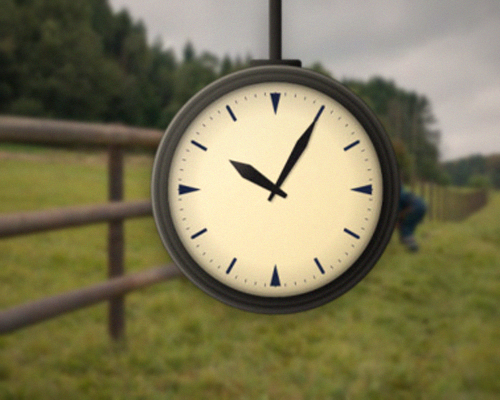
10:05
